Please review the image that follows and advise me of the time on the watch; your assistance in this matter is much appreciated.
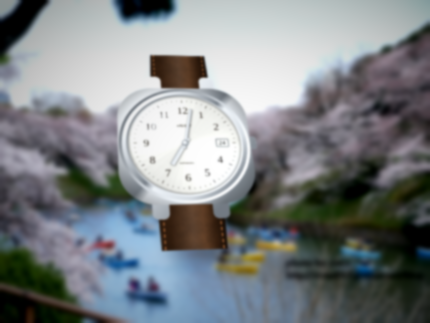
7:02
